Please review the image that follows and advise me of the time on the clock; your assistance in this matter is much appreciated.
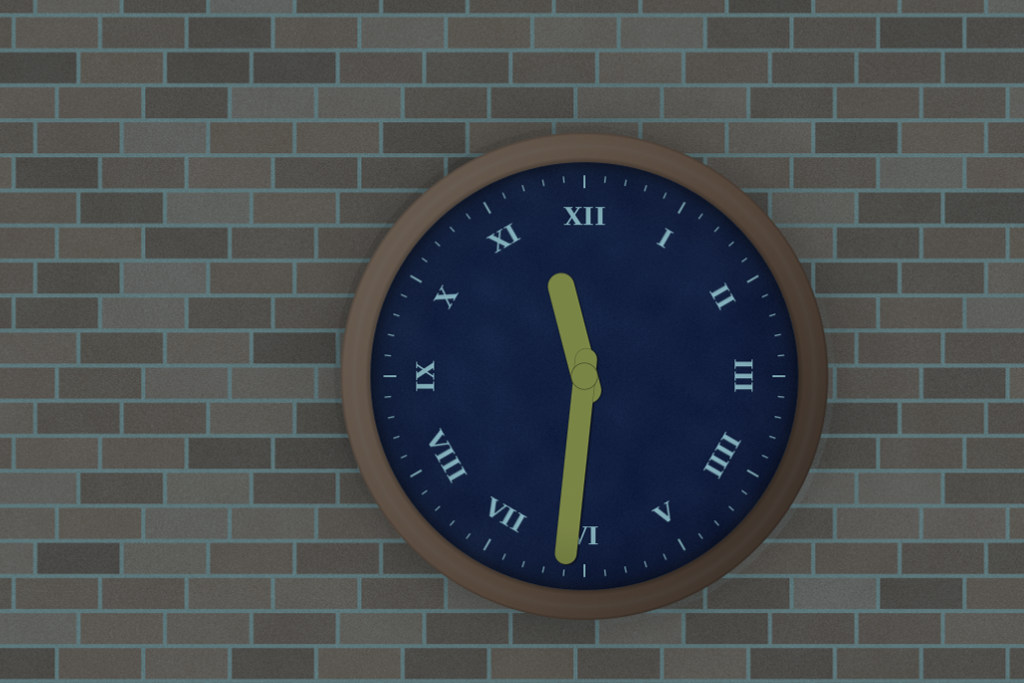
11:31
